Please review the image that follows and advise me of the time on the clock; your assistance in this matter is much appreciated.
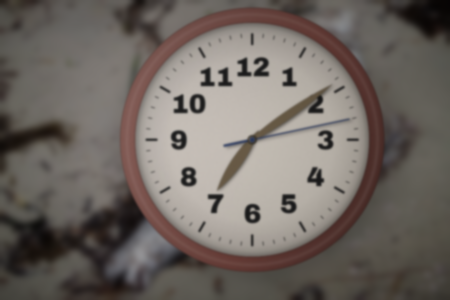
7:09:13
